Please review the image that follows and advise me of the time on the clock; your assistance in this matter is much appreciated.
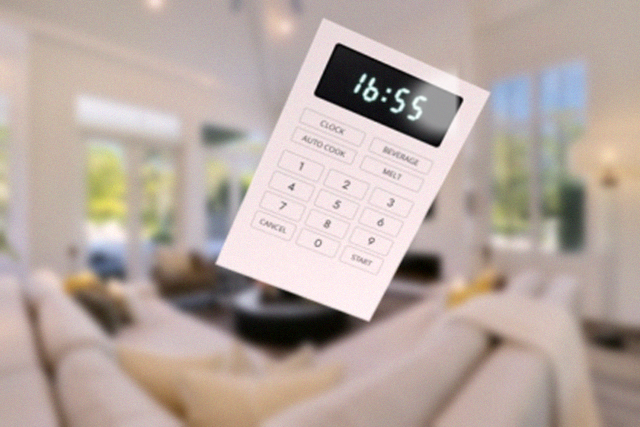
16:55
